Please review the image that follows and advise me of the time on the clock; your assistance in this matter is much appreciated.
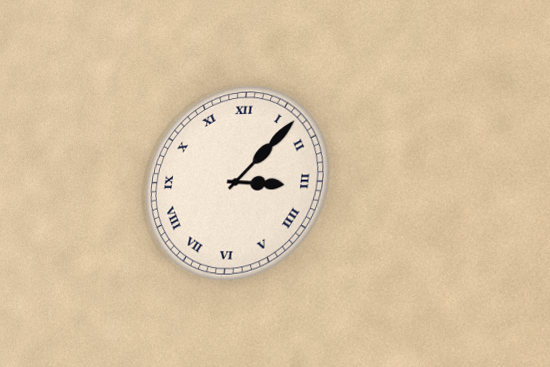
3:07
